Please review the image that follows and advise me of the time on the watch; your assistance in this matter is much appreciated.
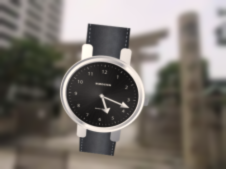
5:18
